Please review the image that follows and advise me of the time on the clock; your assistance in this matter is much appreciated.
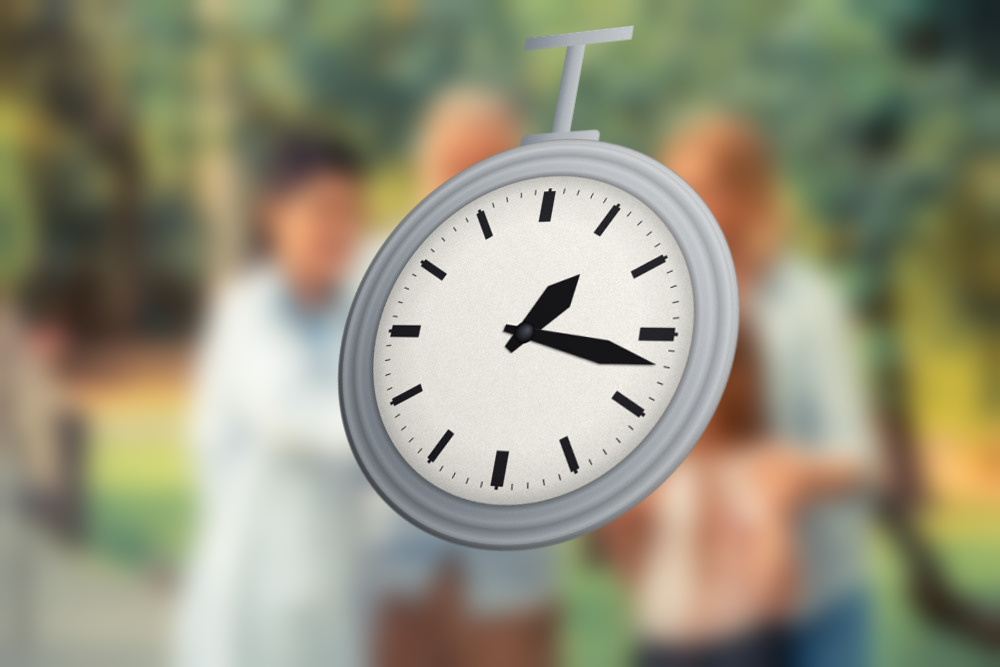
1:17
